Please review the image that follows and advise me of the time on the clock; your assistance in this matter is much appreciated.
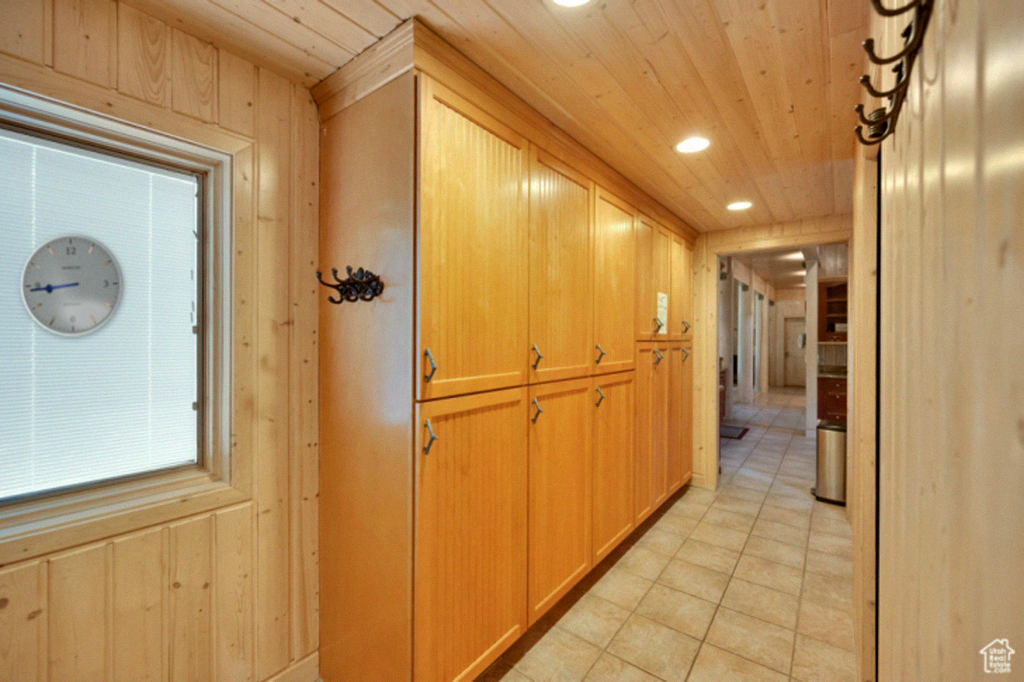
8:44
